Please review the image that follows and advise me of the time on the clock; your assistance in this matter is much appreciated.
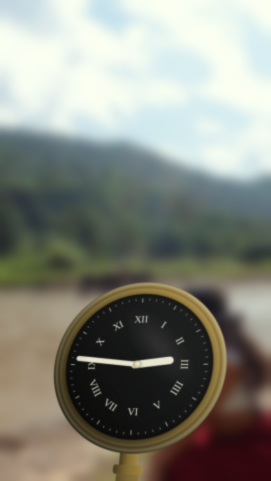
2:46
